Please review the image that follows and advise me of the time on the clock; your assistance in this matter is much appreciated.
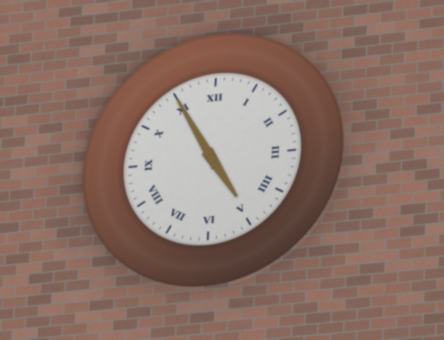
4:55
